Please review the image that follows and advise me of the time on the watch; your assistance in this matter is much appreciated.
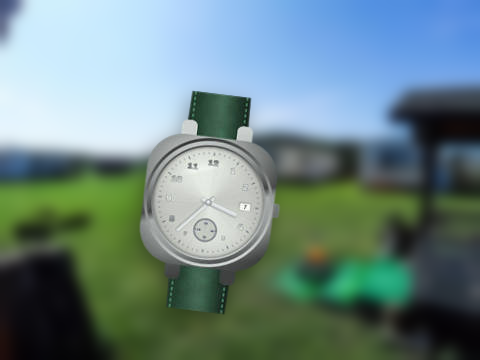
3:37
